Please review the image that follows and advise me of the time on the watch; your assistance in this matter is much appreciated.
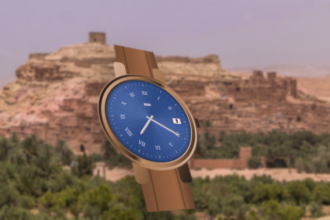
7:20
